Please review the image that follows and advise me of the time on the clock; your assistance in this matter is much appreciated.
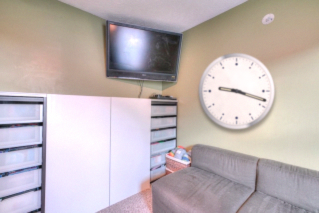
9:18
